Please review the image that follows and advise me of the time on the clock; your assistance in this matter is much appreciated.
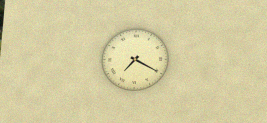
7:20
